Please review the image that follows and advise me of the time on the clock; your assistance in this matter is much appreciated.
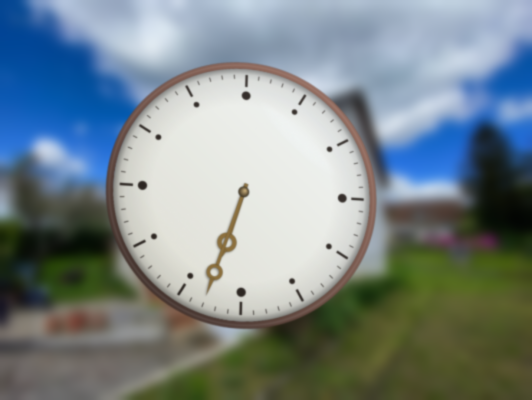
6:33
